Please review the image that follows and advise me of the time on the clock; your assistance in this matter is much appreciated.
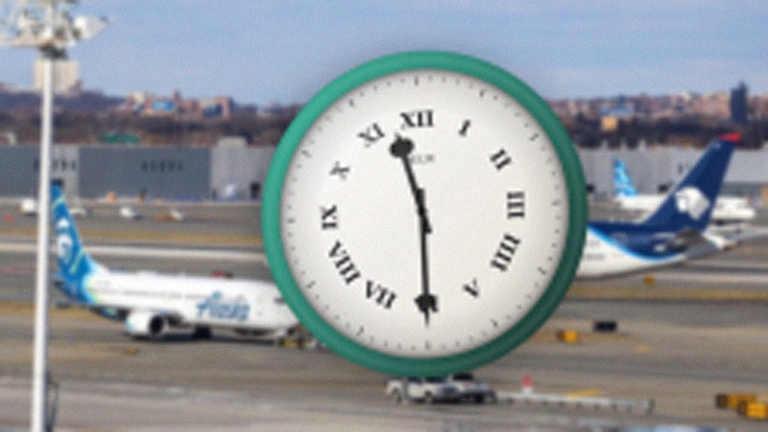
11:30
